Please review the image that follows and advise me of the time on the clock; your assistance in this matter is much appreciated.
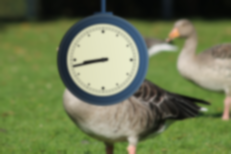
8:43
